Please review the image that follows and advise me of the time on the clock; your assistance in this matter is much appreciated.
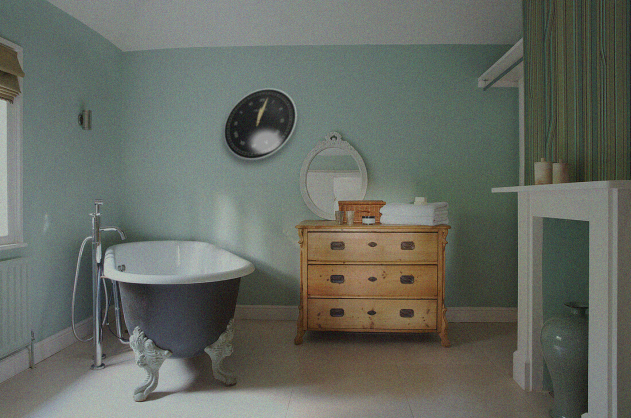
12:02
